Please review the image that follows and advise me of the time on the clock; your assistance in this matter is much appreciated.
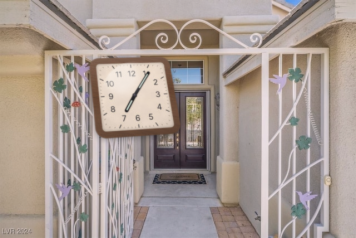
7:06
